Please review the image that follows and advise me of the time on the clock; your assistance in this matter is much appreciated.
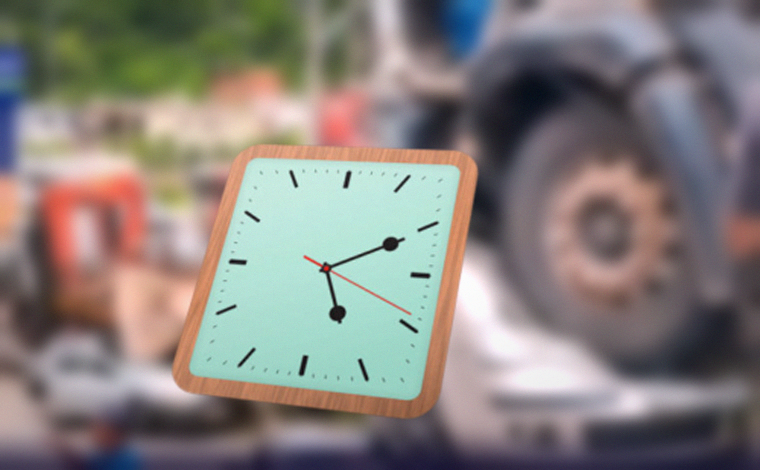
5:10:19
